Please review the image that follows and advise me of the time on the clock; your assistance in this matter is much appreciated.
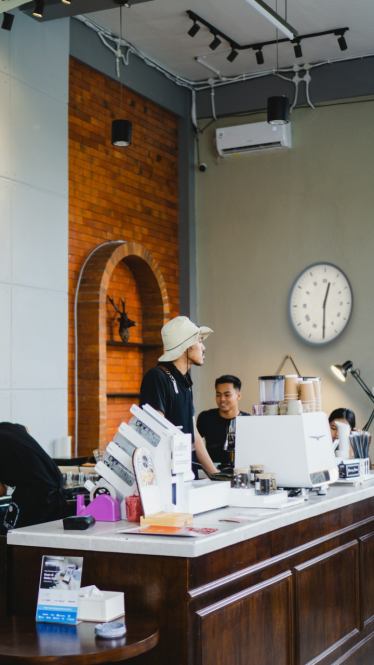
12:30
